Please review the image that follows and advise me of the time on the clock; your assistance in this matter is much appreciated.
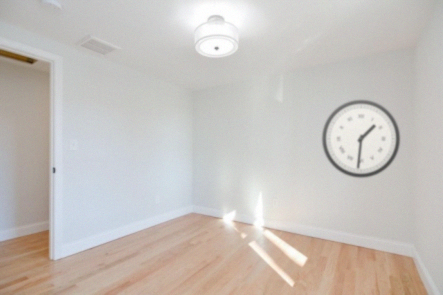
1:31
